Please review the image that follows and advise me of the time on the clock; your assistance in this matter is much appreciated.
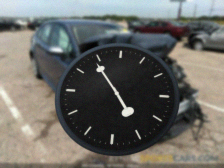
4:54
